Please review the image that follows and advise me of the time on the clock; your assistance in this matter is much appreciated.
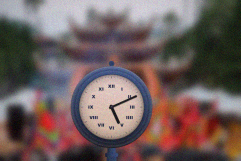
5:11
